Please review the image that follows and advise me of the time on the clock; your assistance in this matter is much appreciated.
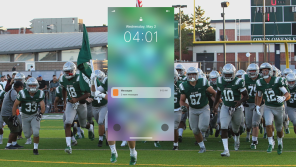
4:01
